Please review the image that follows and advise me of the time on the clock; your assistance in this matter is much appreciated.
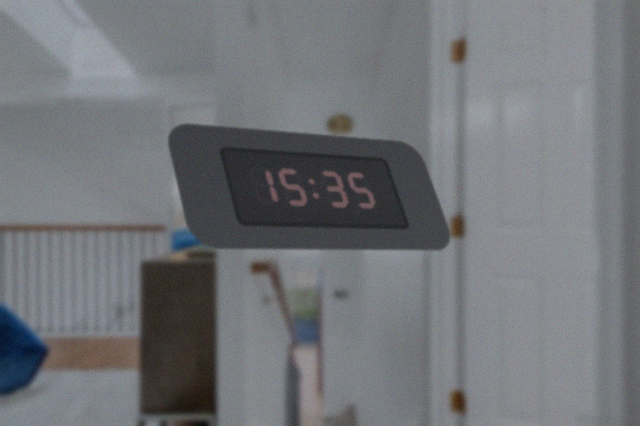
15:35
